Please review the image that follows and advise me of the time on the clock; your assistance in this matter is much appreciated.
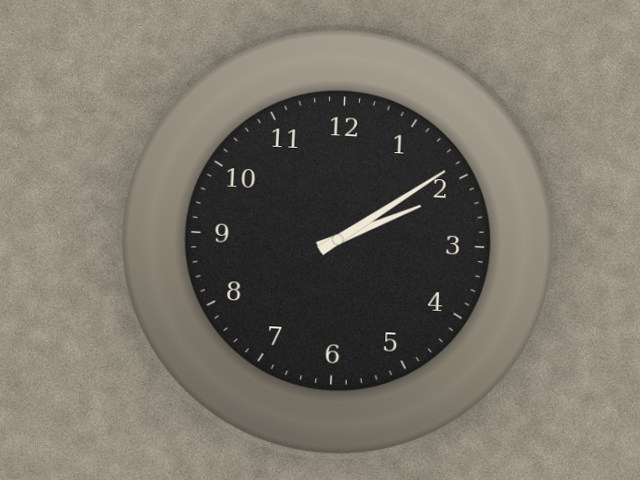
2:09
